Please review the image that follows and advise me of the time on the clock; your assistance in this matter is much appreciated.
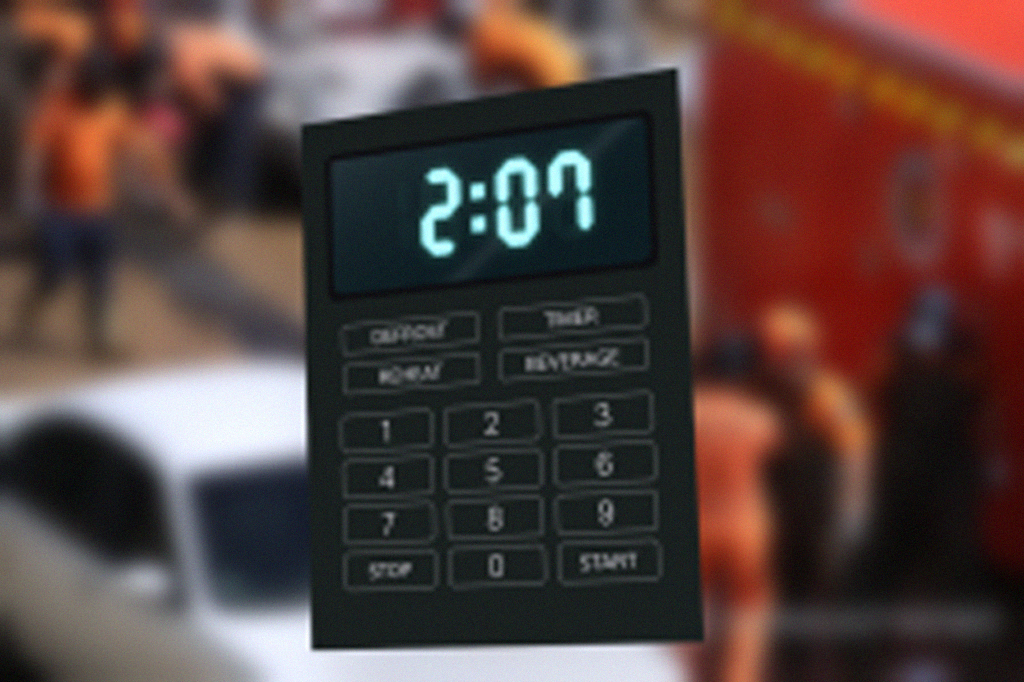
2:07
